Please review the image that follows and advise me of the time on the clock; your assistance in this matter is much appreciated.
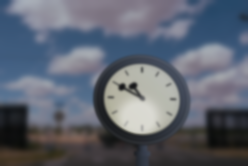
10:50
